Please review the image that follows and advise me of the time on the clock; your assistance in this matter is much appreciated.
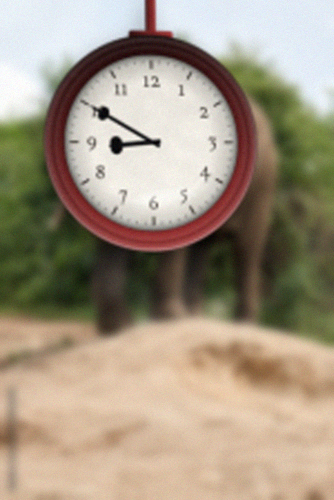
8:50
